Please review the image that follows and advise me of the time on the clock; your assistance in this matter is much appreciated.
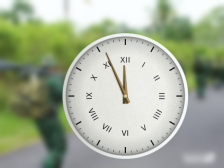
11:56
